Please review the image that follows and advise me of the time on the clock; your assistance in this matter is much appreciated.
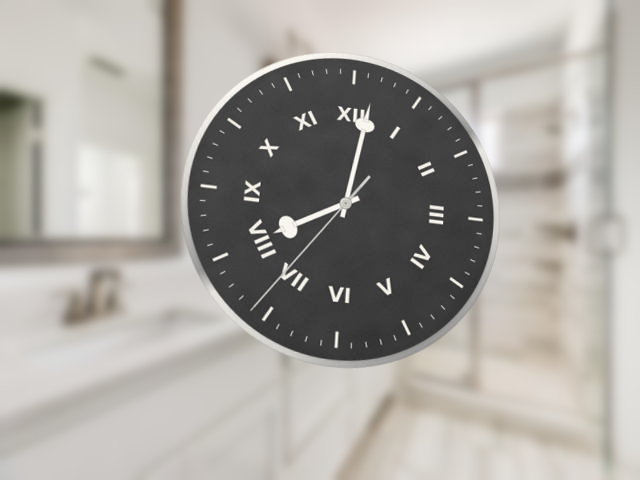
8:01:36
